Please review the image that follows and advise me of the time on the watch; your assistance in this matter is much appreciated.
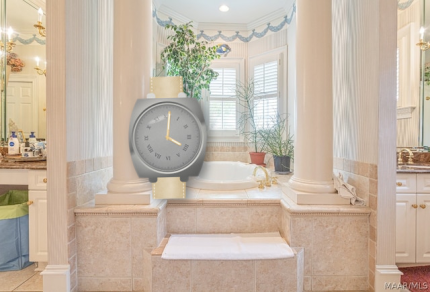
4:01
